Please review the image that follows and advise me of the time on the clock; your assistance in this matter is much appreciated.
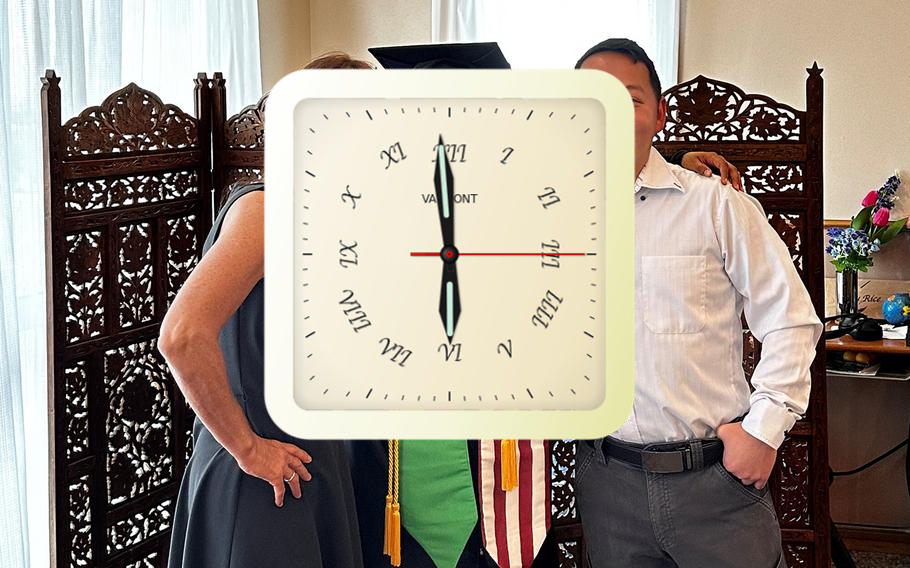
5:59:15
